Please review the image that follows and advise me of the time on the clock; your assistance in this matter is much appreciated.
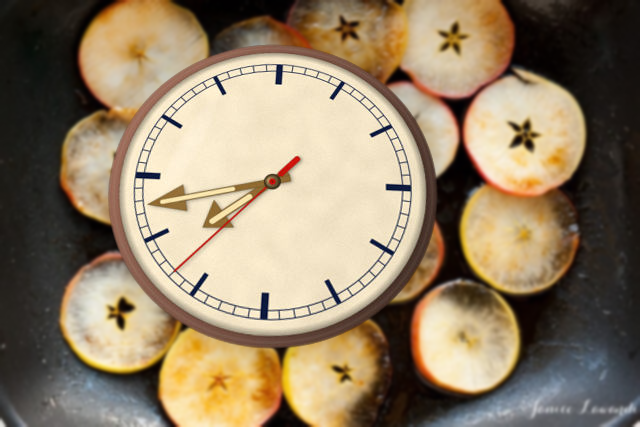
7:42:37
